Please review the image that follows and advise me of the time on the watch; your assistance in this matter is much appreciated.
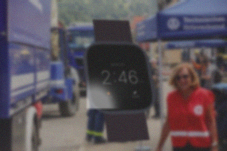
2:46
